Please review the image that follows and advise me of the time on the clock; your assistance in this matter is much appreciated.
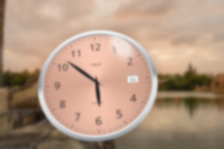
5:52
